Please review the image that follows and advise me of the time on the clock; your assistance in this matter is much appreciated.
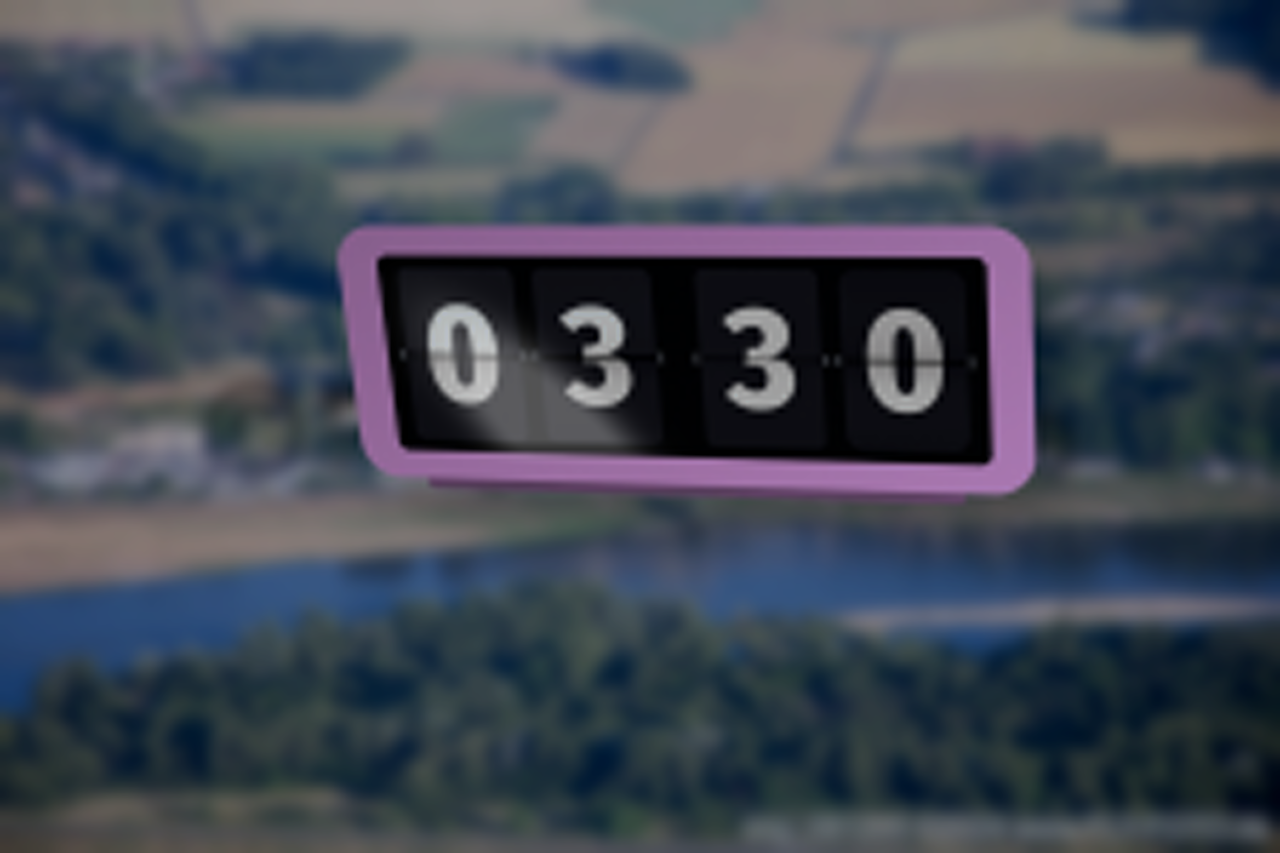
3:30
